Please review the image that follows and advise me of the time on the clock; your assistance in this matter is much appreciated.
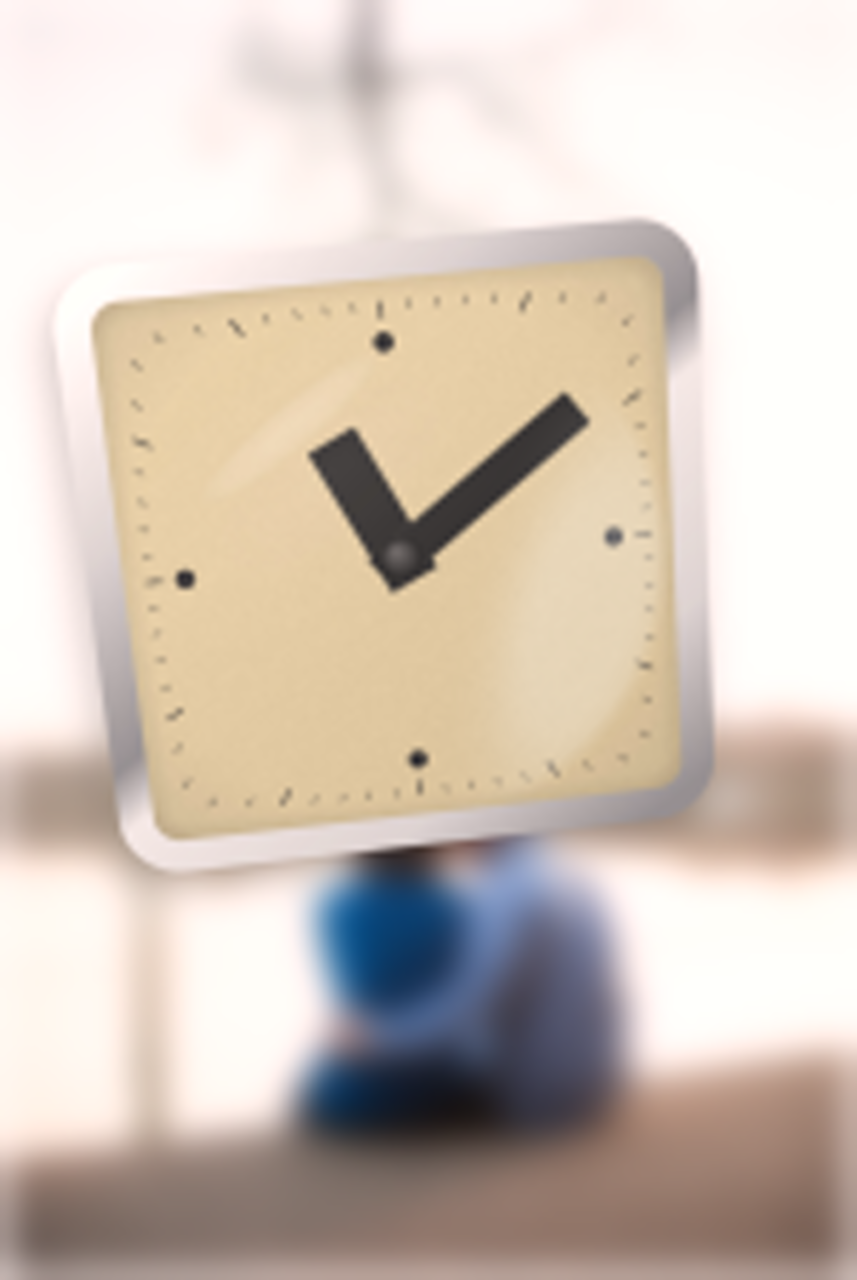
11:09
